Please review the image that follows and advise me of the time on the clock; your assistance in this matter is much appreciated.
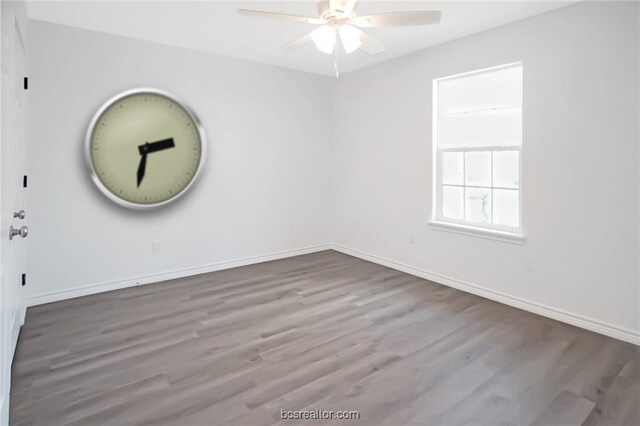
2:32
